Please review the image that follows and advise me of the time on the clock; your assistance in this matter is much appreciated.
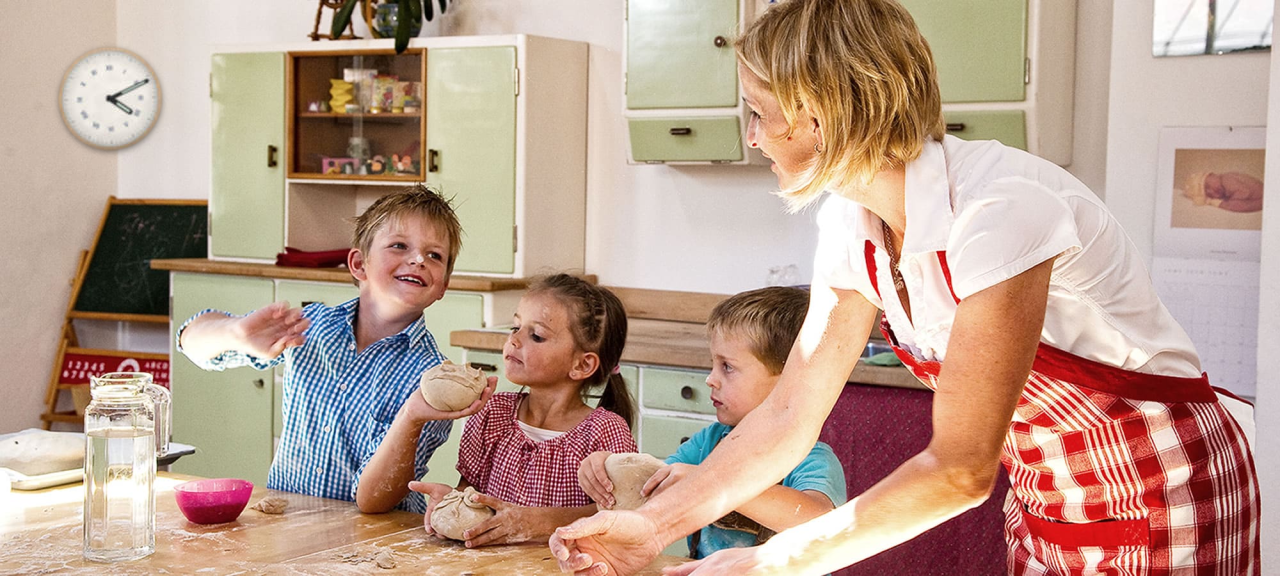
4:11
